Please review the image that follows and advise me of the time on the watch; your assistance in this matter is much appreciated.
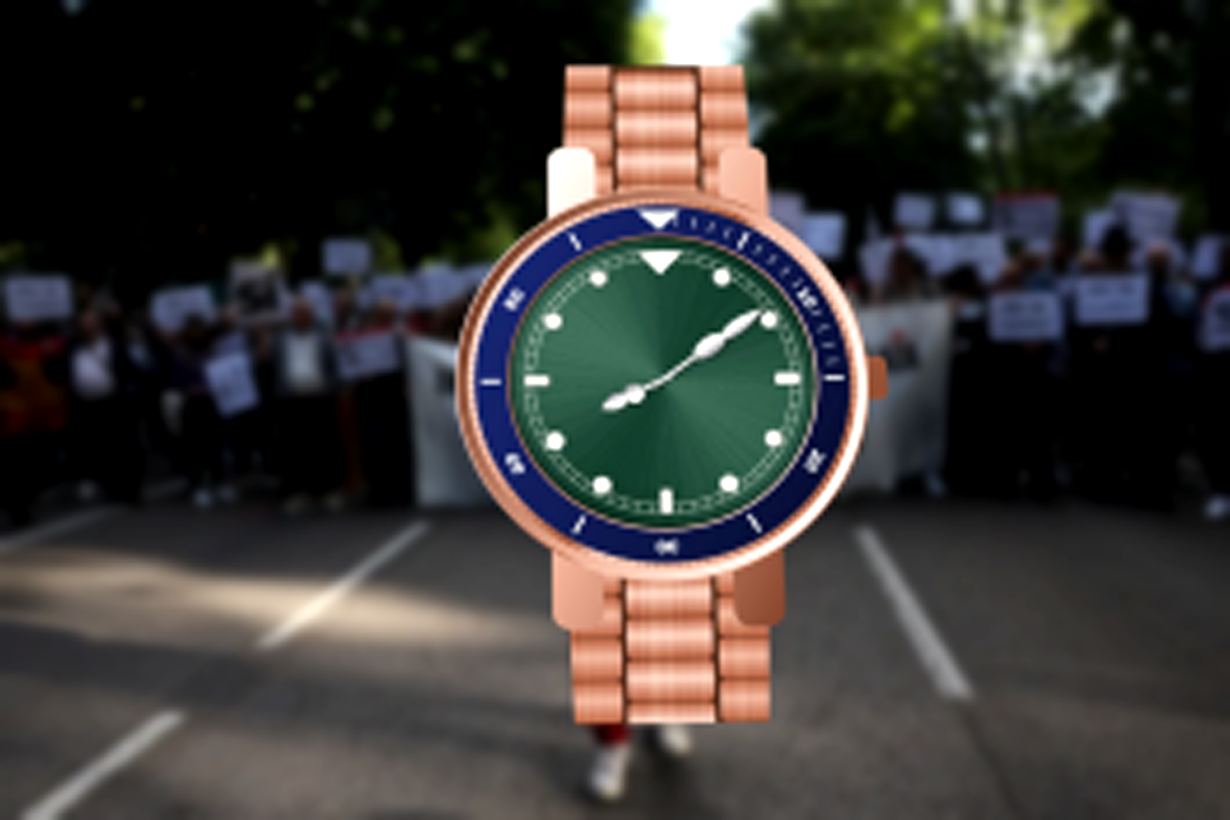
8:09
